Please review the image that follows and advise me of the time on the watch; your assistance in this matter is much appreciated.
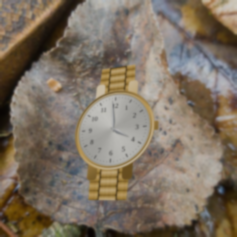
3:59
